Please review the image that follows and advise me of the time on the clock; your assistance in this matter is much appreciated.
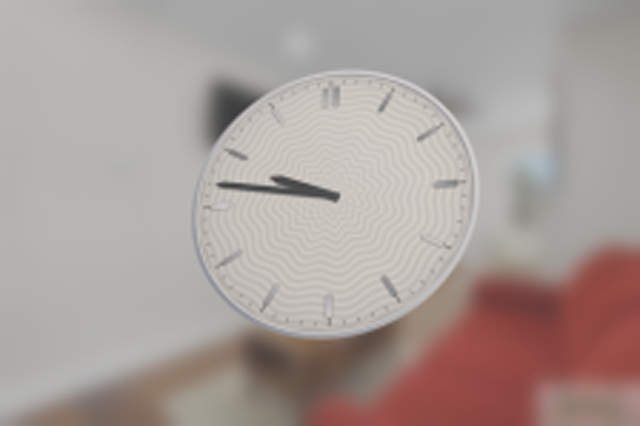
9:47
